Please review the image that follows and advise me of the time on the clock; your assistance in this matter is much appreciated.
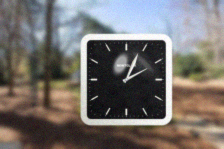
2:04
